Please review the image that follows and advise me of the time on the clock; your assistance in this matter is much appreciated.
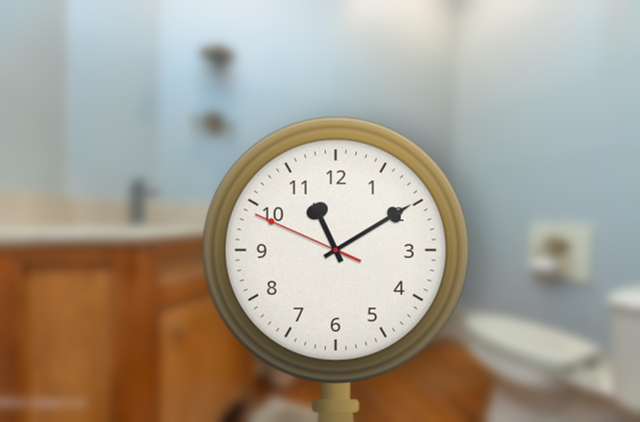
11:09:49
